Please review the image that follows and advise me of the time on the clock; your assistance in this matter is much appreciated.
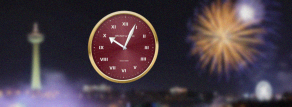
10:04
